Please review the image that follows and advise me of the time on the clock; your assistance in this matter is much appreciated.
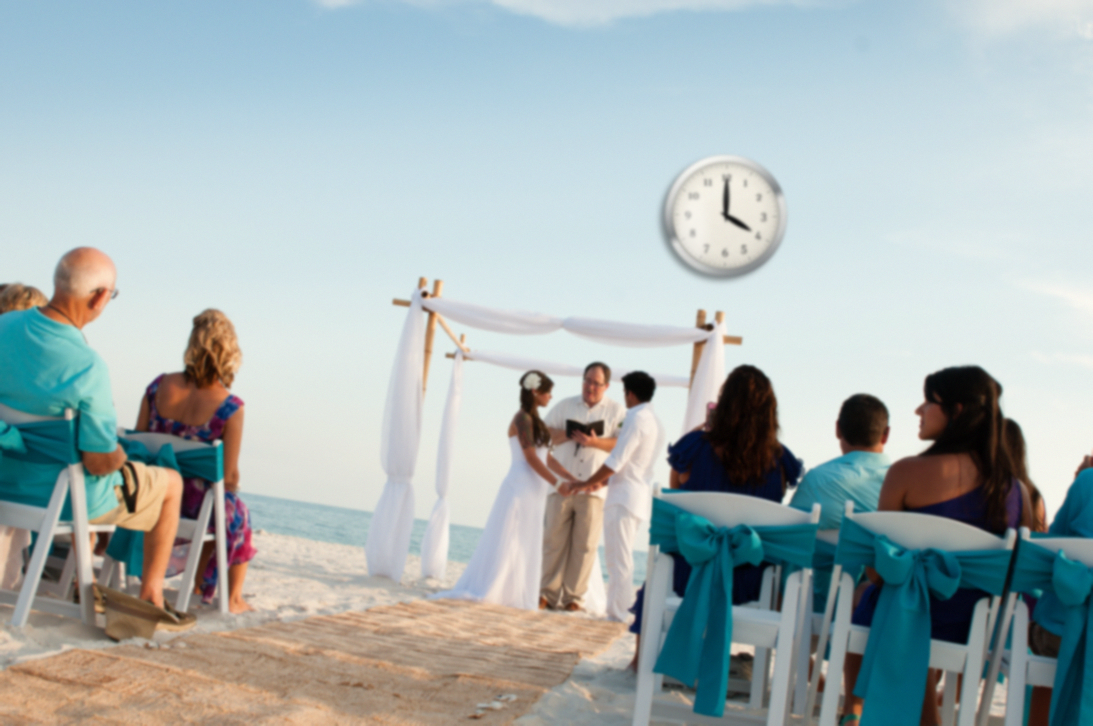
4:00
